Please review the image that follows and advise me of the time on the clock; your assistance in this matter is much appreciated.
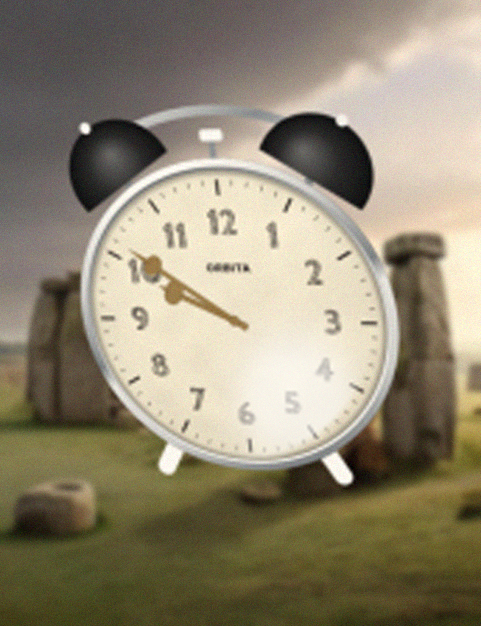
9:51
